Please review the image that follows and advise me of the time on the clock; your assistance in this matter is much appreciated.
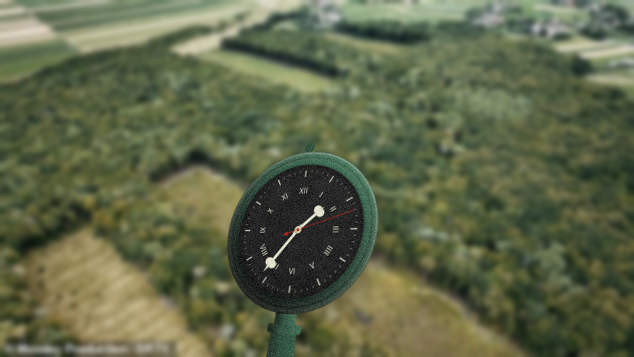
1:36:12
